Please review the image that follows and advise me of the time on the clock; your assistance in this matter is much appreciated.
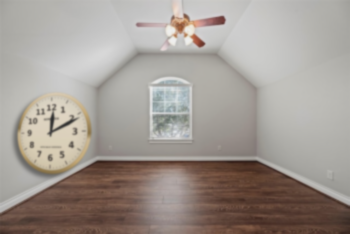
12:11
